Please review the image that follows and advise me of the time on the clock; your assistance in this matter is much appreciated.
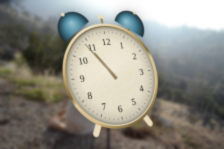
10:54
